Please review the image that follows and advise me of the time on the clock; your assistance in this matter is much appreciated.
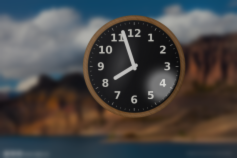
7:57
